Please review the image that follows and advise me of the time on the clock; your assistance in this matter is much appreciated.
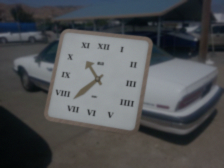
10:37
